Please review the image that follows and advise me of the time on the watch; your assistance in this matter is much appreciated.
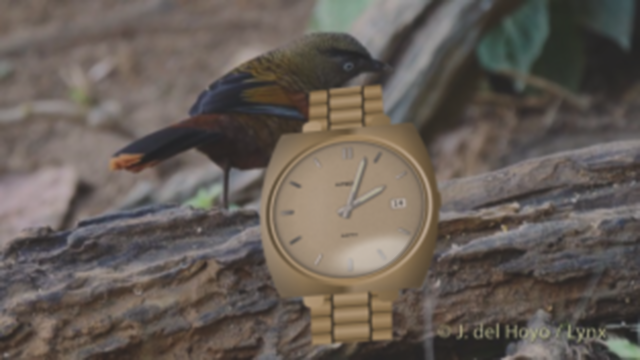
2:03
